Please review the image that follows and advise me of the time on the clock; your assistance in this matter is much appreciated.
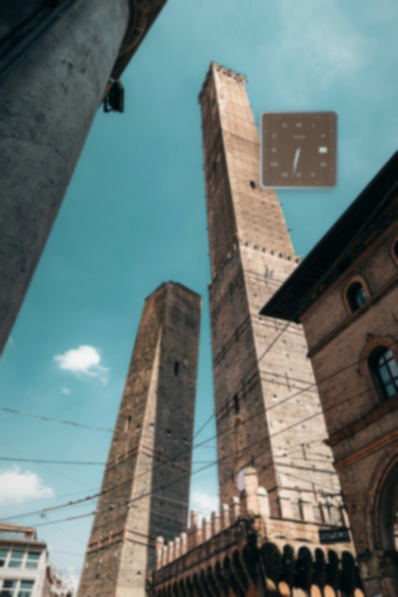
6:32
